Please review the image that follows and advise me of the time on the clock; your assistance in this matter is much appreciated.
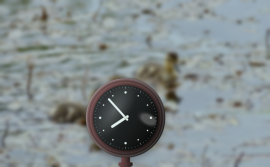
7:53
